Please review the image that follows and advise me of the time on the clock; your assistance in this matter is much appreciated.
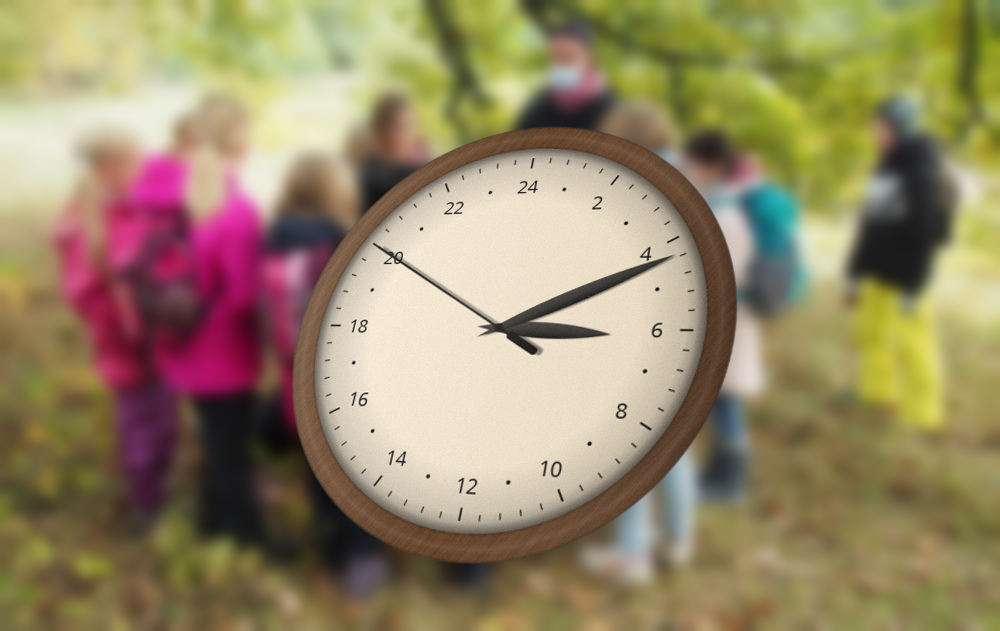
6:10:50
